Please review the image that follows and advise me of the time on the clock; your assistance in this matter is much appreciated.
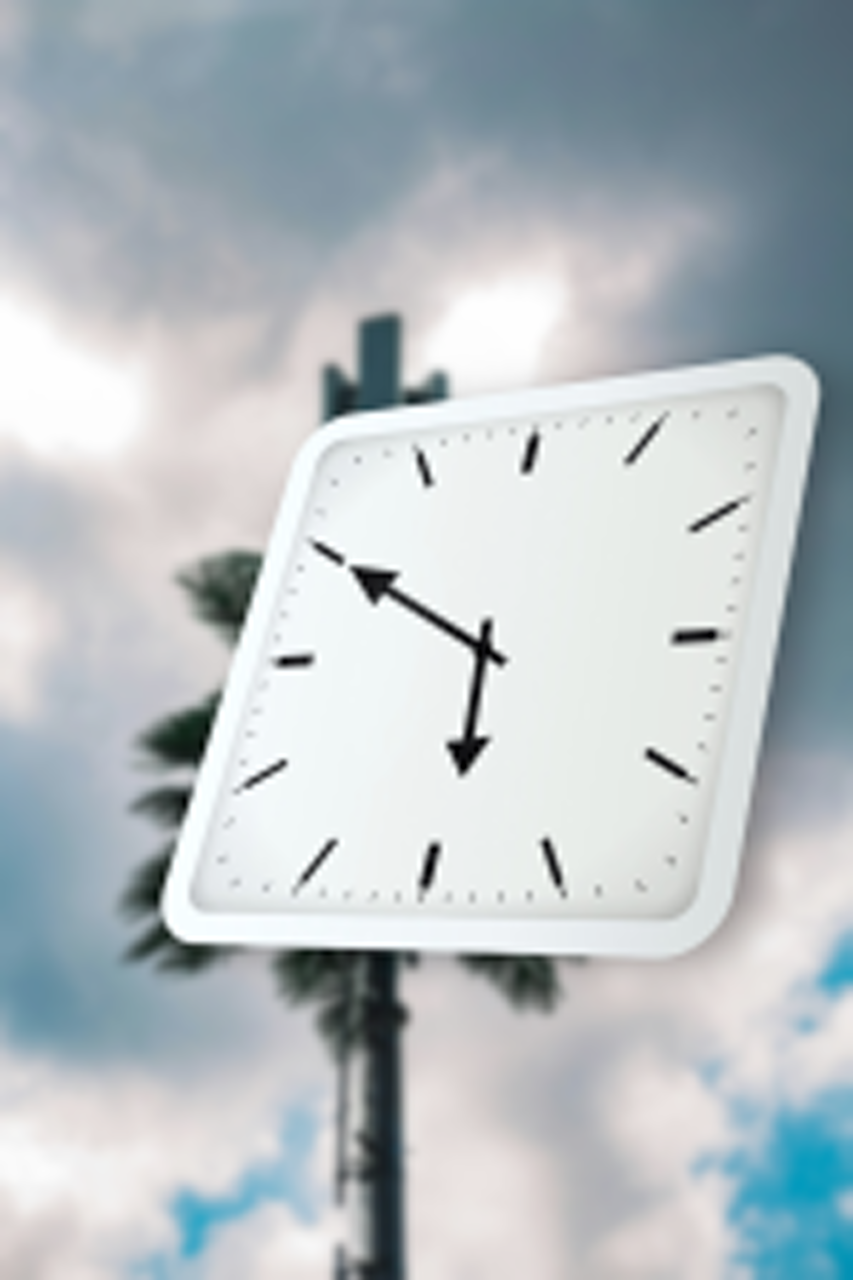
5:50
